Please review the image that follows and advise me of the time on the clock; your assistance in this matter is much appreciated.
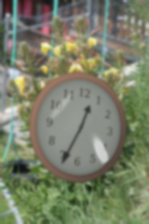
12:34
